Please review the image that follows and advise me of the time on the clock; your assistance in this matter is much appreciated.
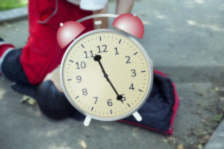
11:26
